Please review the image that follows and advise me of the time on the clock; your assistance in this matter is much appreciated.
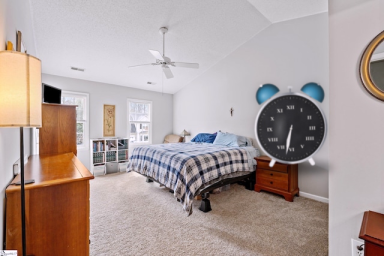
6:32
